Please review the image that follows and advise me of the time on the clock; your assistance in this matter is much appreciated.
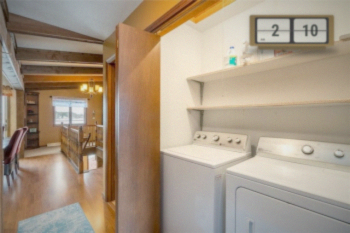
2:10
